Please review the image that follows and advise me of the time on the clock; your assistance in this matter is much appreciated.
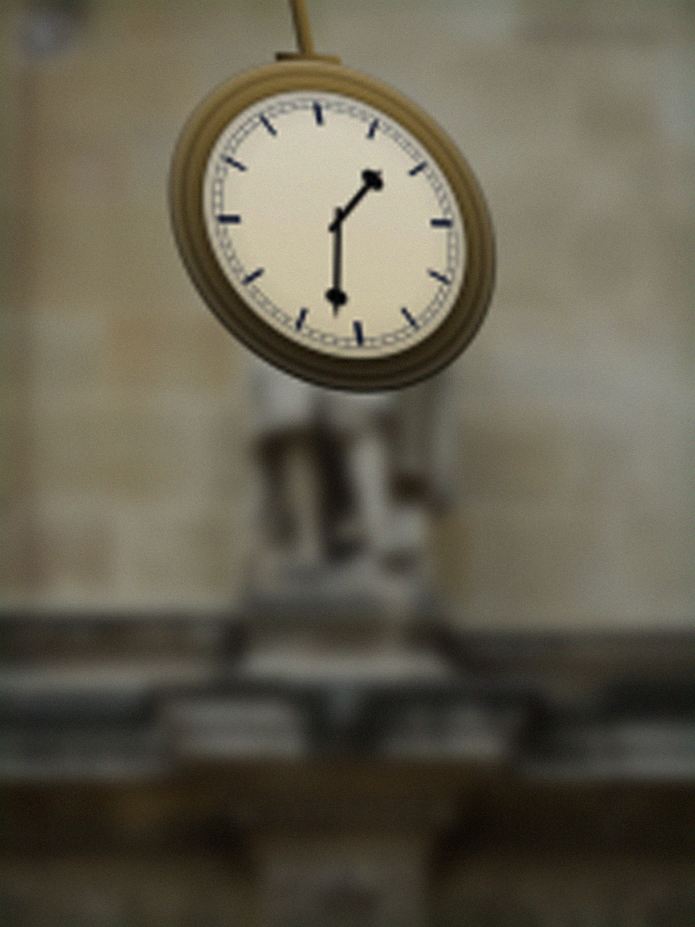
1:32
